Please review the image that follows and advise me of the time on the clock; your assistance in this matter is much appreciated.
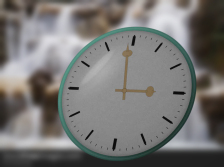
2:59
